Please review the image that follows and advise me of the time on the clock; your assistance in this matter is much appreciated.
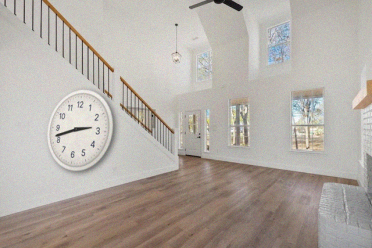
2:42
